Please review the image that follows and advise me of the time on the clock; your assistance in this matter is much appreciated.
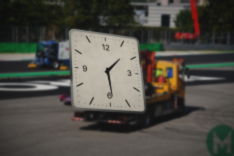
1:29
